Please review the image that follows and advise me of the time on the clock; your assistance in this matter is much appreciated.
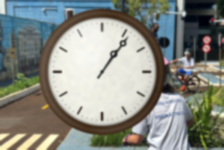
1:06
